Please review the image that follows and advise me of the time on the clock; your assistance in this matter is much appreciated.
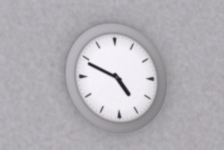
4:49
